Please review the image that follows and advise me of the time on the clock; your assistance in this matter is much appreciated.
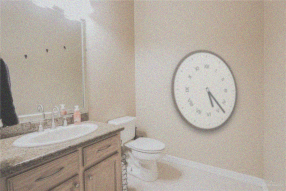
5:23
